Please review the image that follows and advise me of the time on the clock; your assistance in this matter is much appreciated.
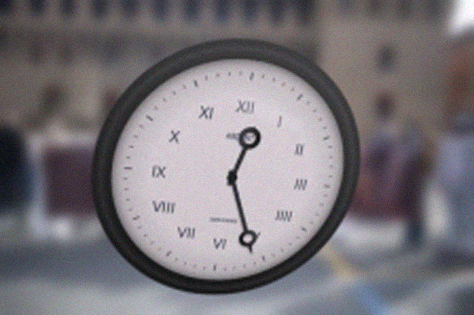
12:26
